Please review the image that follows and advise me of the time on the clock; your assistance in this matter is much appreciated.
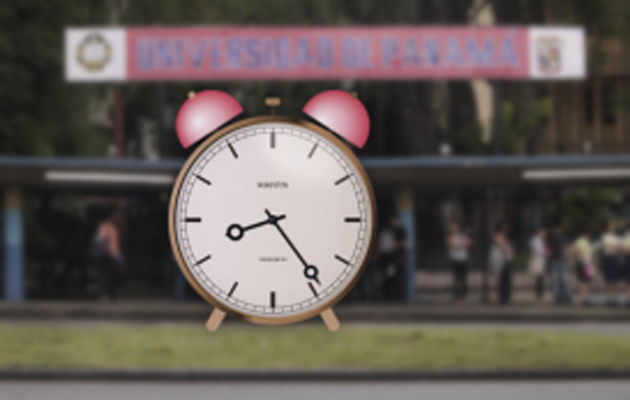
8:24
